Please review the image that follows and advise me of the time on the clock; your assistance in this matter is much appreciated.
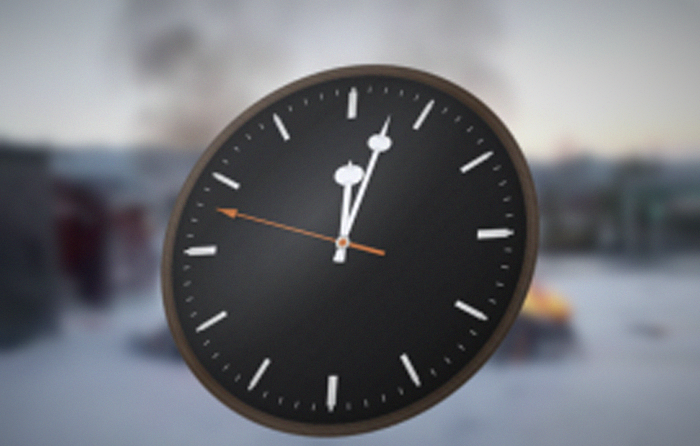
12:02:48
